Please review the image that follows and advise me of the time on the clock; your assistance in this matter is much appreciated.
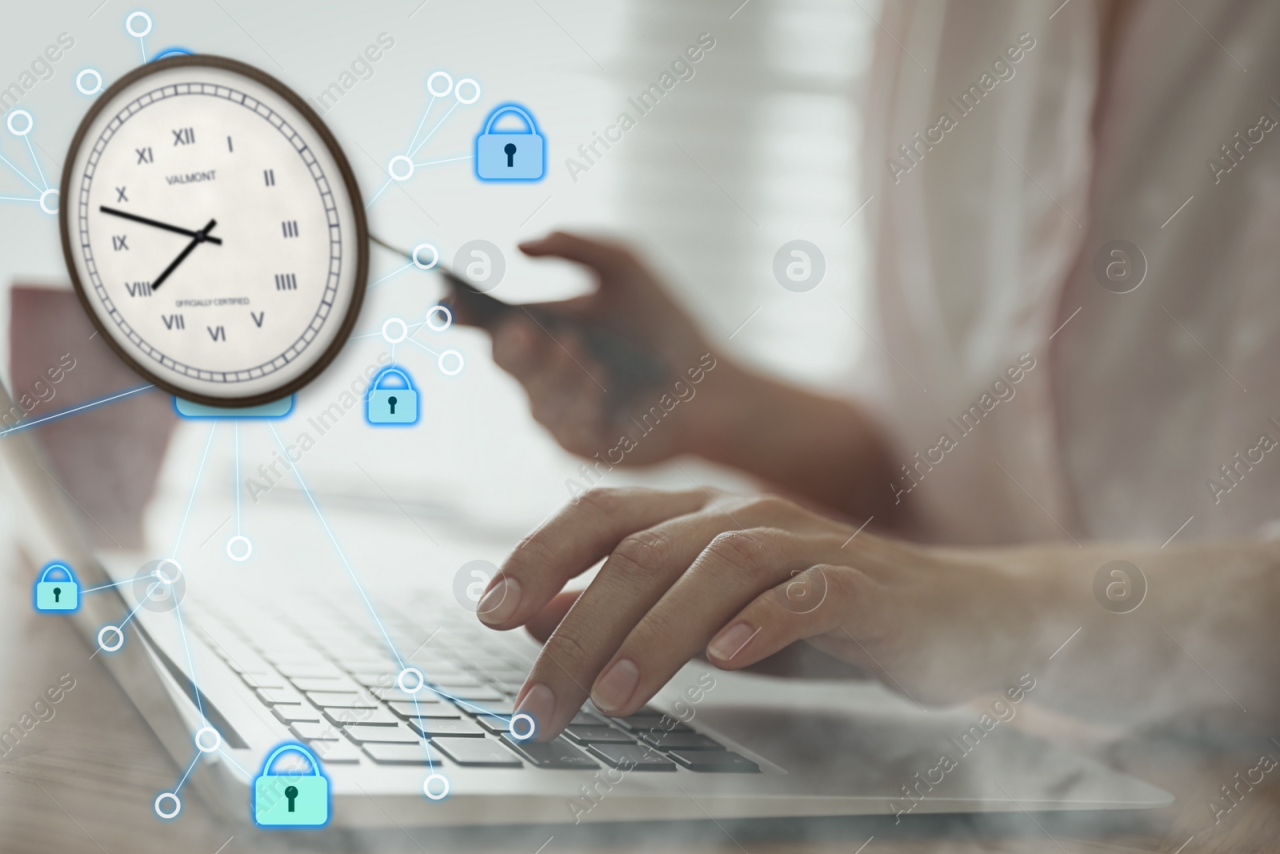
7:48
